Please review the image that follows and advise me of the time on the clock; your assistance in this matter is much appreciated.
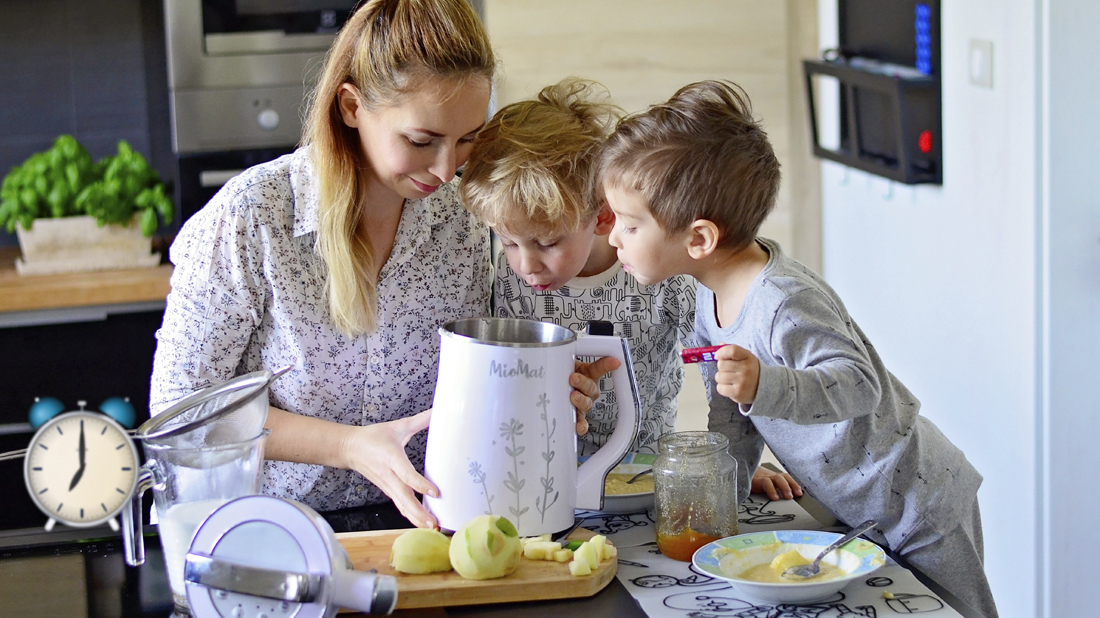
7:00
